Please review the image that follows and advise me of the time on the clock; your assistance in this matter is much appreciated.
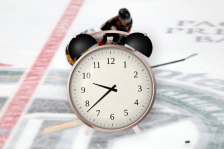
9:38
